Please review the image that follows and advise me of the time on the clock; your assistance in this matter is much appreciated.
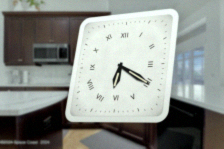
6:20
